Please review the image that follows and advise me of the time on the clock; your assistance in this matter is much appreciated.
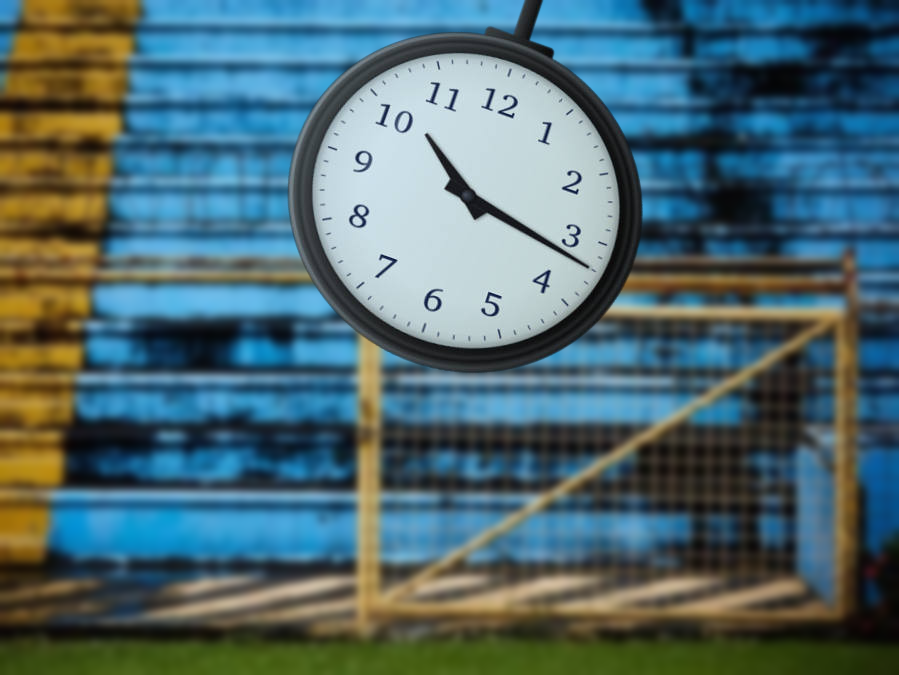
10:17
